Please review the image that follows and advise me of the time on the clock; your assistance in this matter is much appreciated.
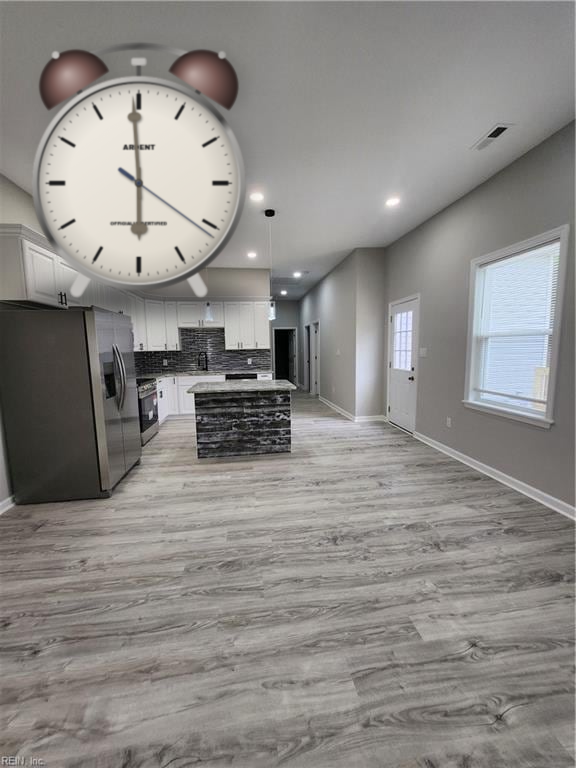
5:59:21
